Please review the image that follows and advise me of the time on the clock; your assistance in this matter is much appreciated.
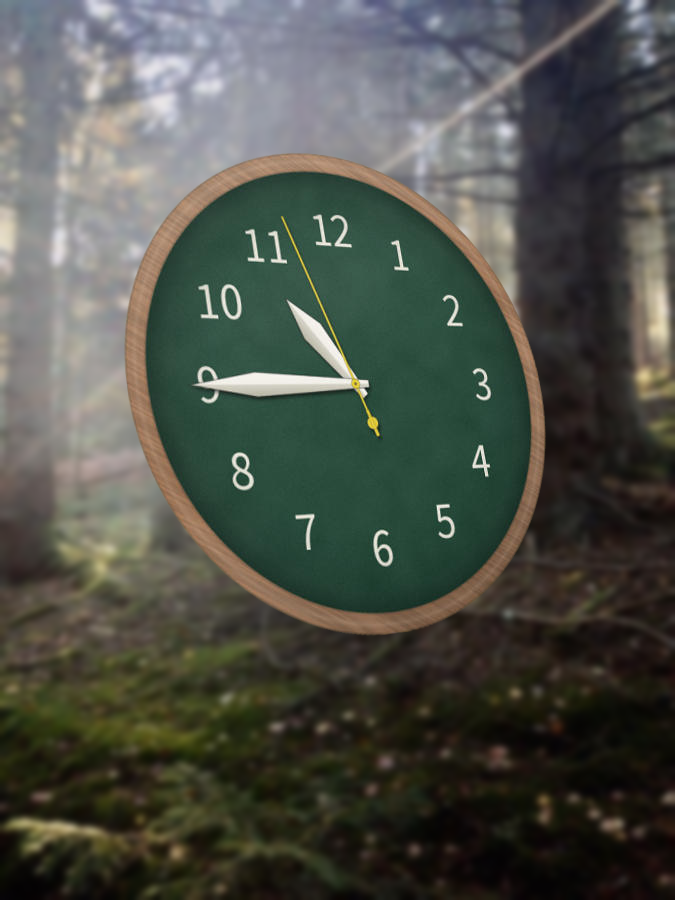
10:44:57
